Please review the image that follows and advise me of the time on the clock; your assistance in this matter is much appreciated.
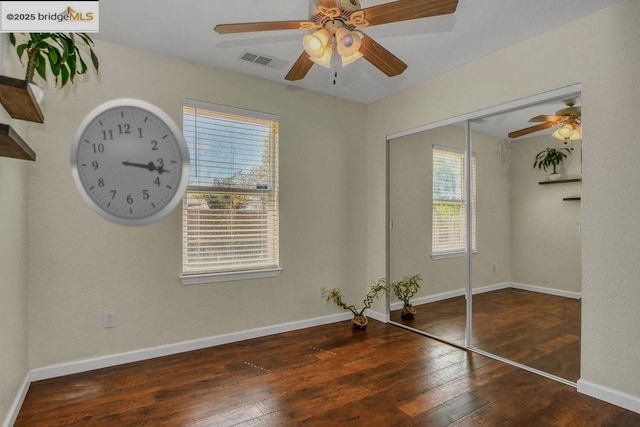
3:17
